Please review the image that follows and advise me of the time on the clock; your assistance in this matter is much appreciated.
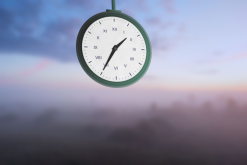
1:35
